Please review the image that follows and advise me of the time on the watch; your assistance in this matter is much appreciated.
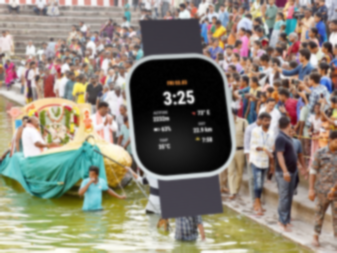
3:25
